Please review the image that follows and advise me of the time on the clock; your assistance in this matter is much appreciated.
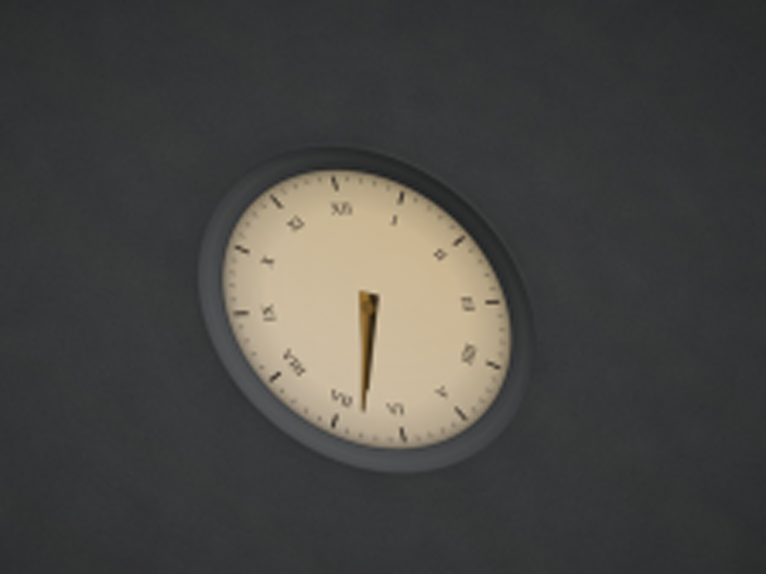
6:33
